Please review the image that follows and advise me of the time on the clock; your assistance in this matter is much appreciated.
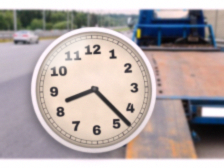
8:23
